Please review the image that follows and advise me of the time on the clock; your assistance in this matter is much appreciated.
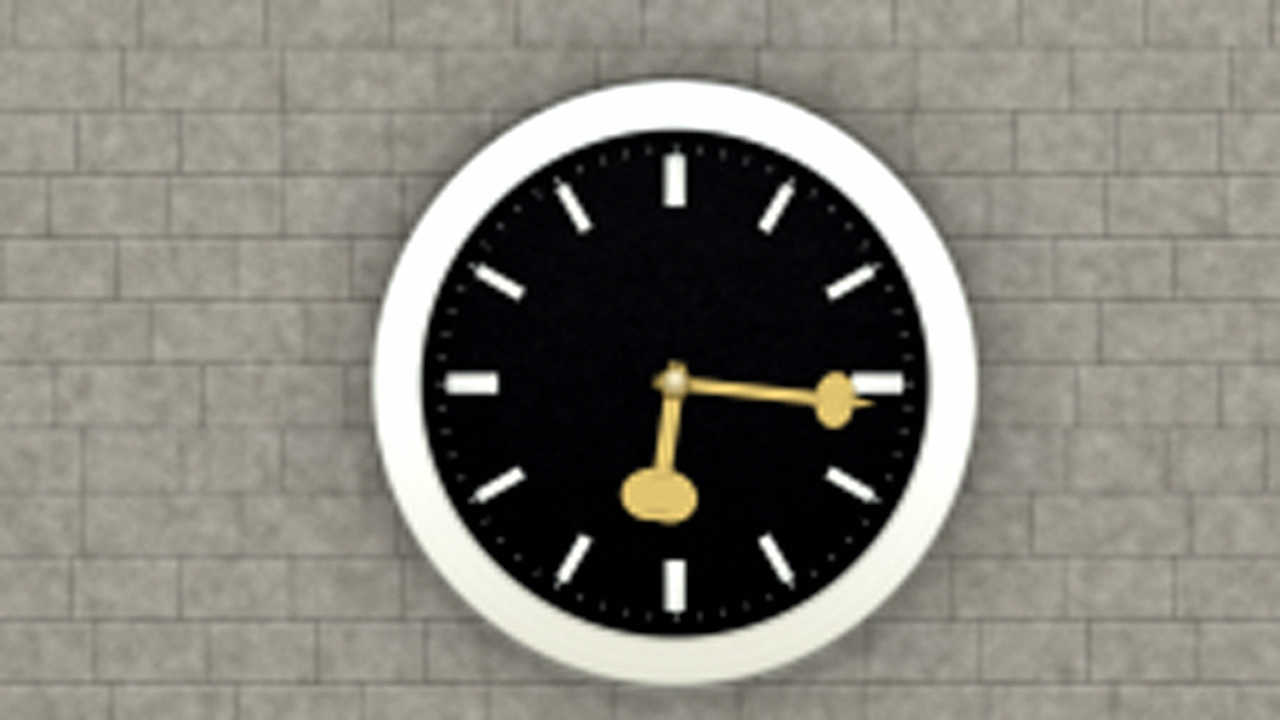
6:16
